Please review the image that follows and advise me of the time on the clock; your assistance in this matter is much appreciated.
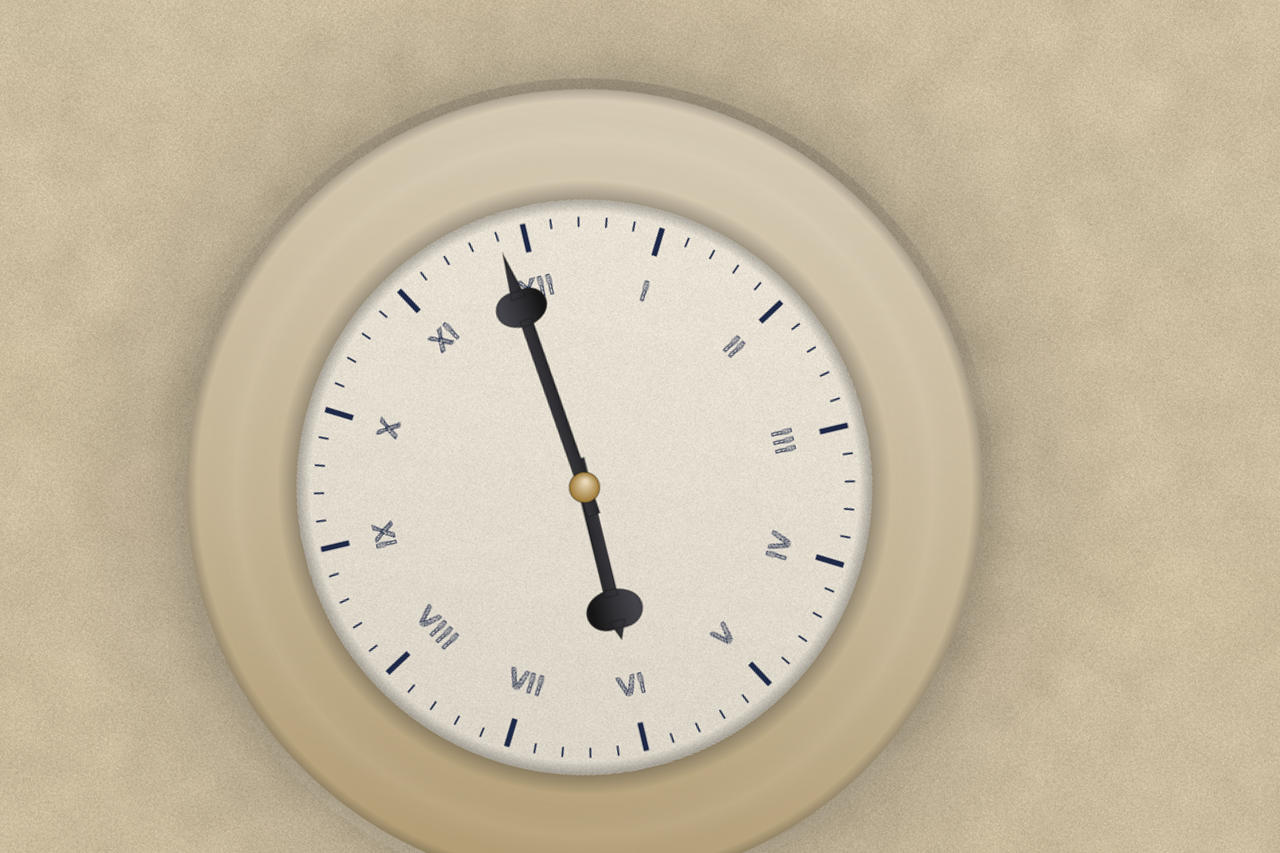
5:59
